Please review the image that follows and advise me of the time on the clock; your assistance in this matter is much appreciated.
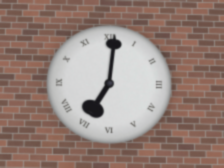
7:01
